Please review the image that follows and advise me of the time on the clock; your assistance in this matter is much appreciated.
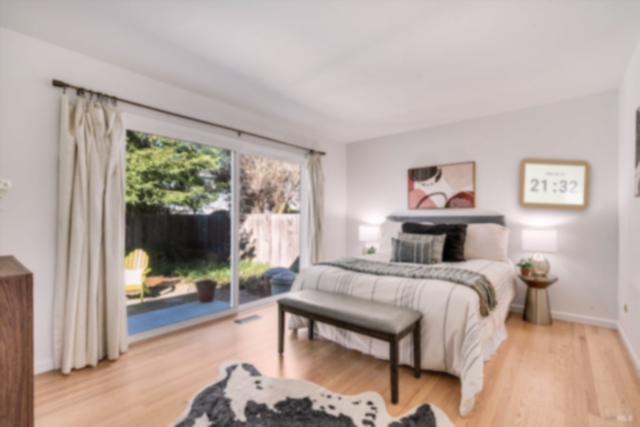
21:32
